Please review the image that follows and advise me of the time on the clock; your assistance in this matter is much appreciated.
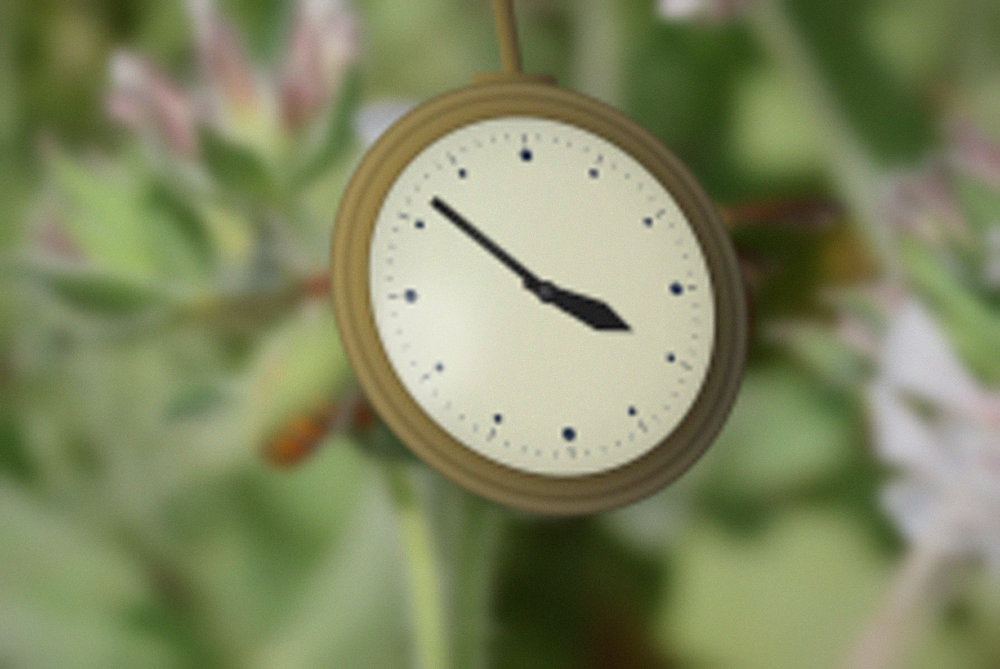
3:52
